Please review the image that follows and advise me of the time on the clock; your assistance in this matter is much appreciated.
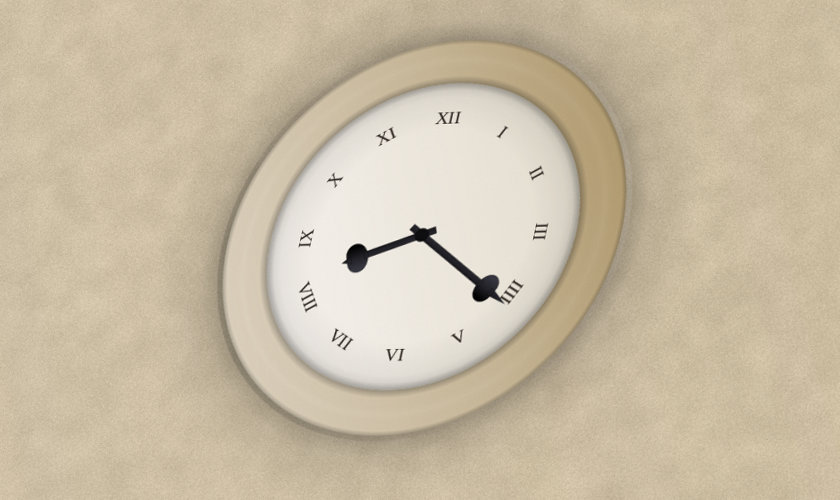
8:21
